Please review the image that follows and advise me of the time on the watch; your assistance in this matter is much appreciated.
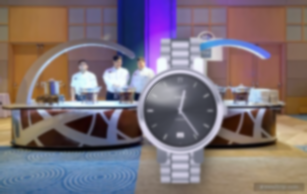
12:24
